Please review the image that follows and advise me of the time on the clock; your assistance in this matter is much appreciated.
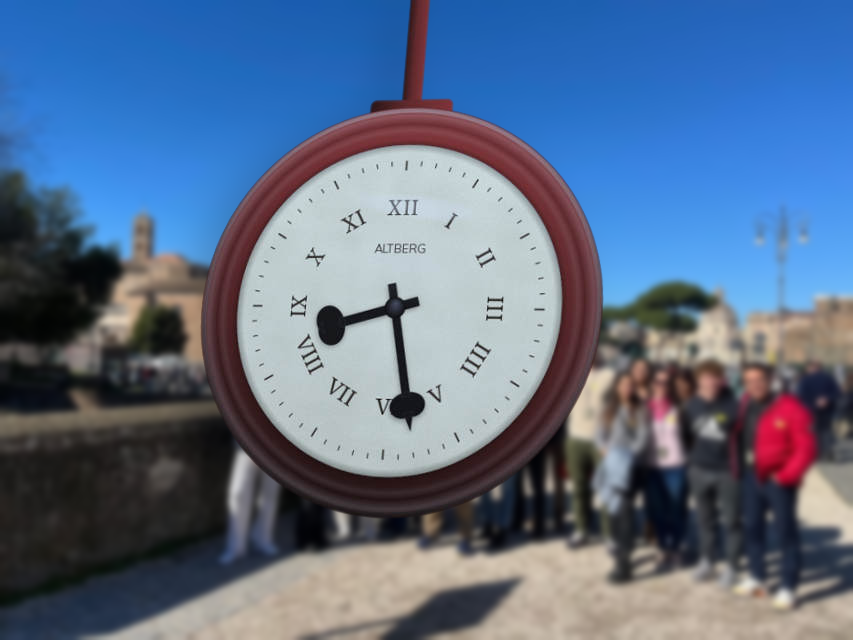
8:28
